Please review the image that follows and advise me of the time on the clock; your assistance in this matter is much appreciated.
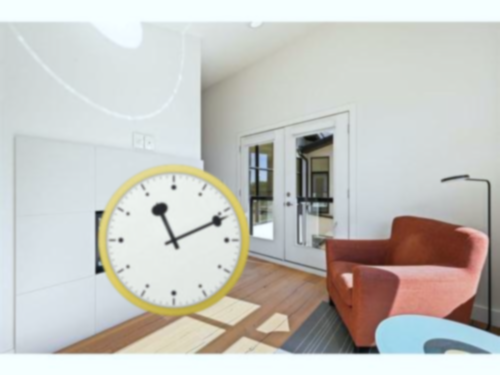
11:11
